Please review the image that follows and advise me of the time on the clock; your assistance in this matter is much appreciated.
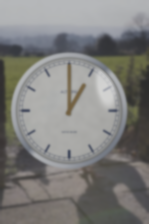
1:00
